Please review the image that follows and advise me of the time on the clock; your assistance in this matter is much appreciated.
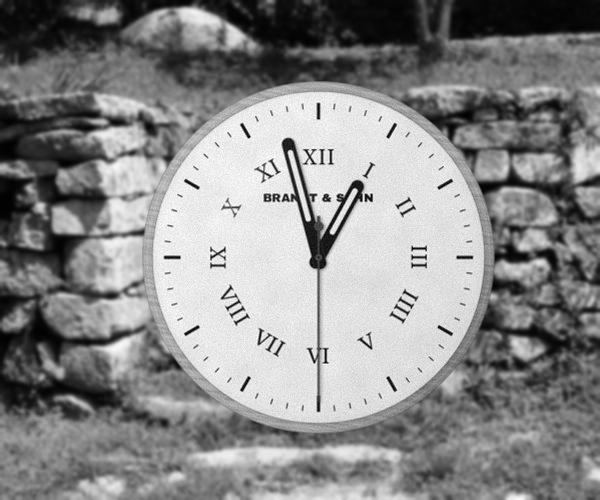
12:57:30
